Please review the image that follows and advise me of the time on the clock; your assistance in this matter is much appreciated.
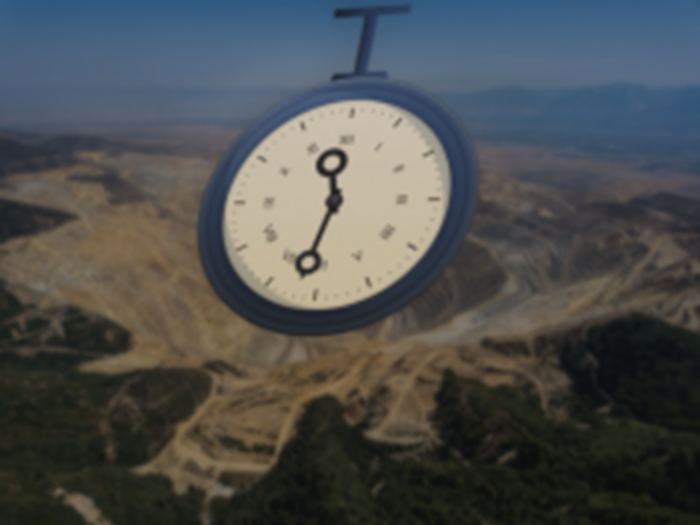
11:32
